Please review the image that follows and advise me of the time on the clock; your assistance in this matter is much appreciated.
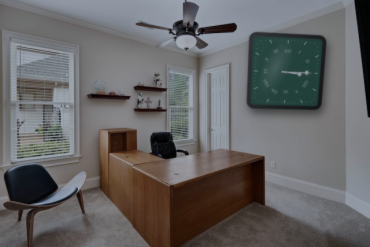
3:15
